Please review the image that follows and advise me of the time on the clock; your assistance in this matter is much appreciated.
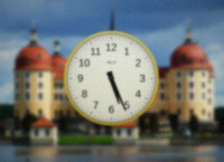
5:26
